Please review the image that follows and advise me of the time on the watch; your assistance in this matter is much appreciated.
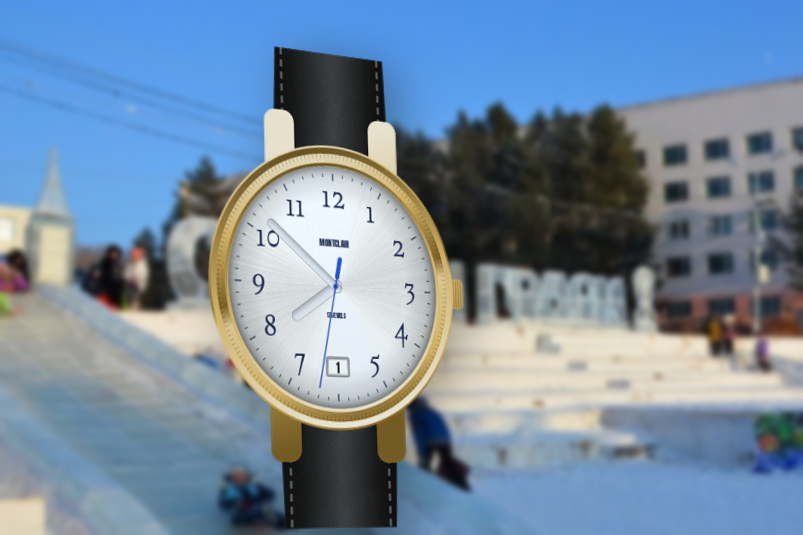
7:51:32
